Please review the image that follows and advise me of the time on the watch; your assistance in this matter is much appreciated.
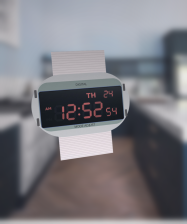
12:52:54
